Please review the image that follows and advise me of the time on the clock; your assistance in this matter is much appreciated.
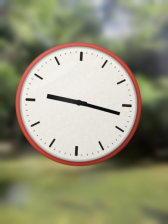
9:17
